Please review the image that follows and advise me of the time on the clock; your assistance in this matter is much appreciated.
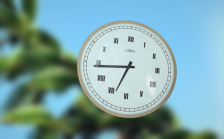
6:44
